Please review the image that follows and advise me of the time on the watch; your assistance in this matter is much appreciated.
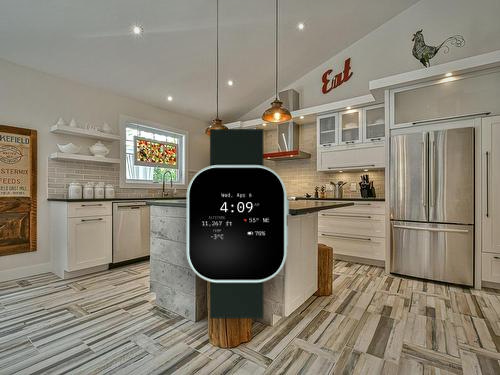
4:09
